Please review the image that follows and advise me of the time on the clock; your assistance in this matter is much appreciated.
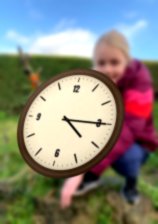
4:15
